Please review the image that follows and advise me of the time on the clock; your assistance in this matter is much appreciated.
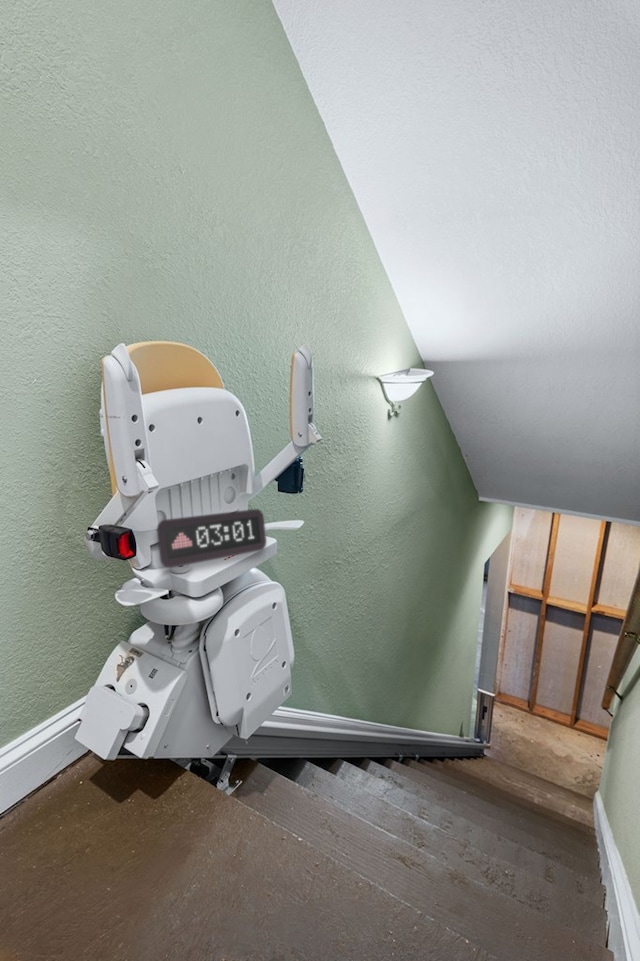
3:01
